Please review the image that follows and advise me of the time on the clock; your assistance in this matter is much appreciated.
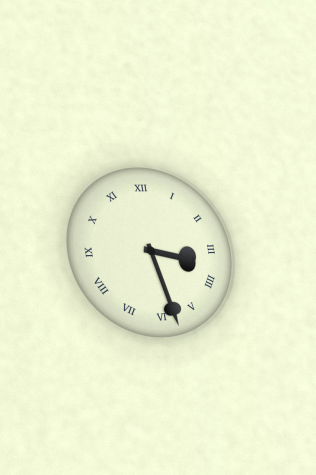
3:28
